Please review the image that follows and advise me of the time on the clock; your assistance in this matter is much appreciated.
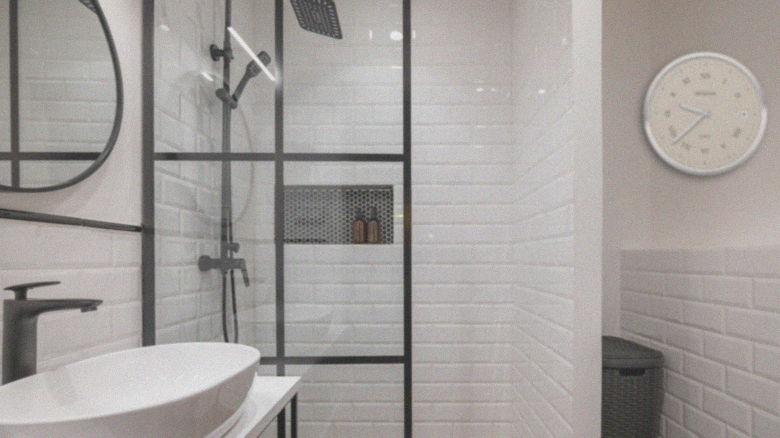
9:38
